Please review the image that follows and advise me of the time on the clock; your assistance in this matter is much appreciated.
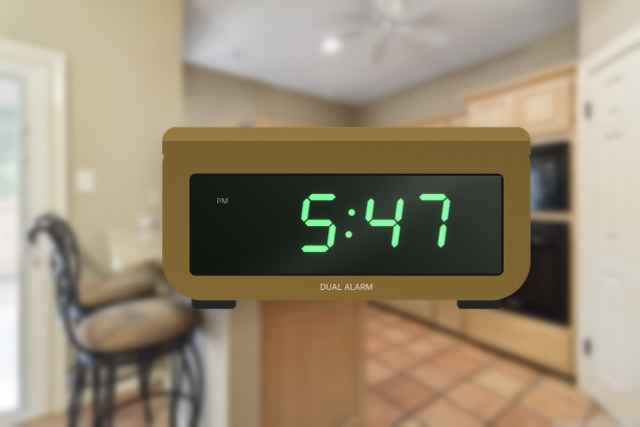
5:47
